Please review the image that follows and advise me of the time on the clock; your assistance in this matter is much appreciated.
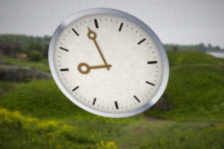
8:58
